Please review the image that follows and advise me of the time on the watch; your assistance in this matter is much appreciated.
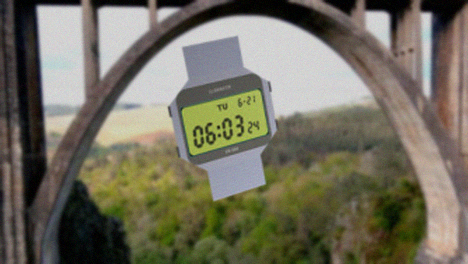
6:03:24
